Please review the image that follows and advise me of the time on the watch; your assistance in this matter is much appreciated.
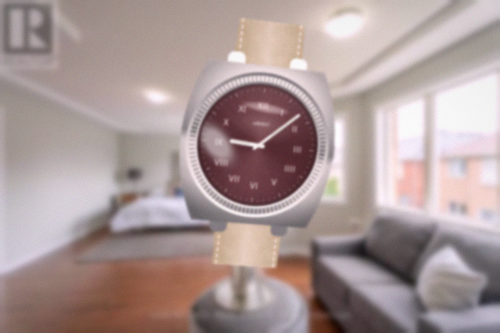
9:08
